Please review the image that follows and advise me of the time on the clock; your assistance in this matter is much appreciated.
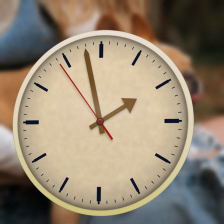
1:57:54
